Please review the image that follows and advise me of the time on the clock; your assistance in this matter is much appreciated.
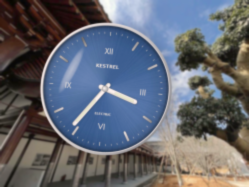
3:36
